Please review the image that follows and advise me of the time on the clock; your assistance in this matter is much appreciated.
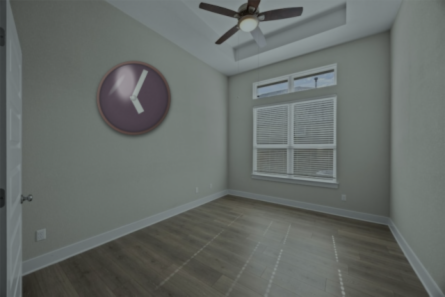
5:04
